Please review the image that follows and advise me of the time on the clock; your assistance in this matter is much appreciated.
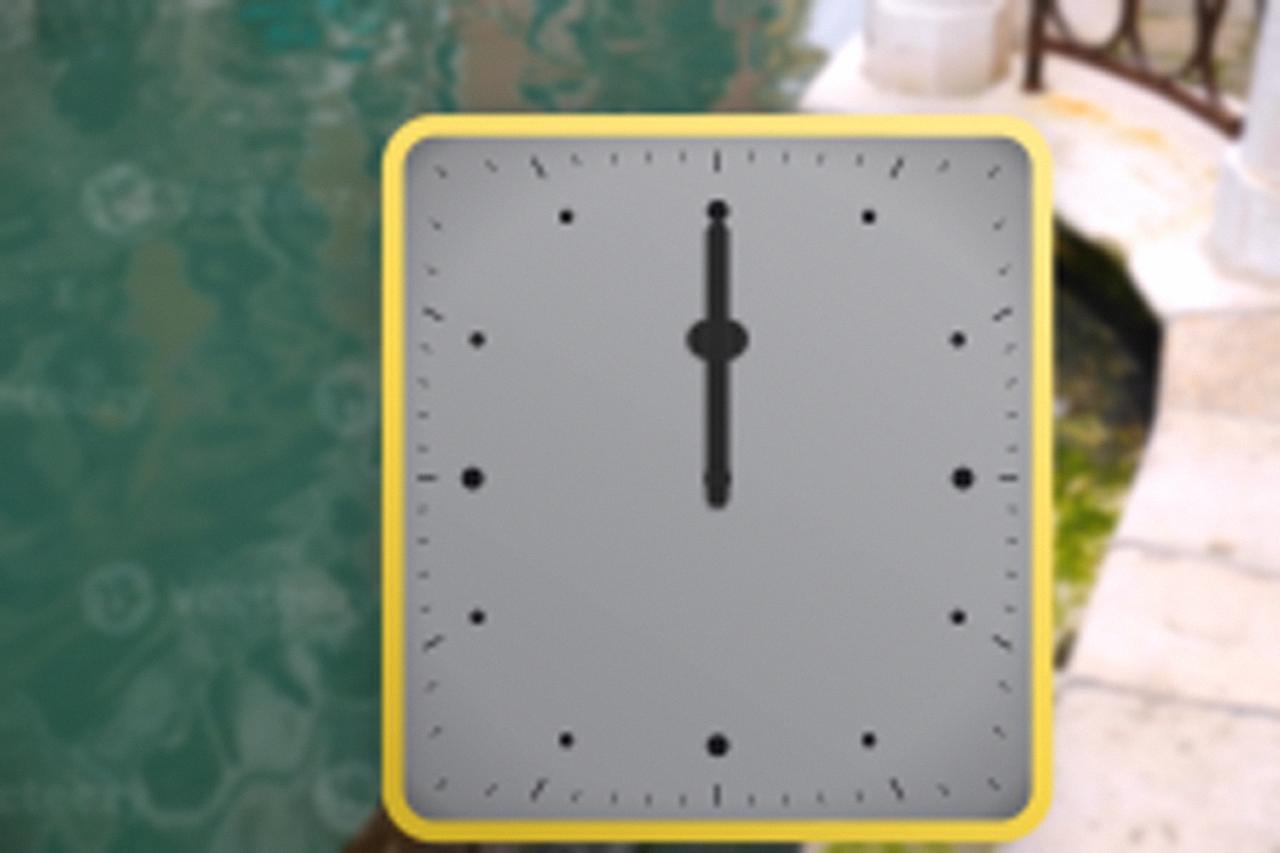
12:00
